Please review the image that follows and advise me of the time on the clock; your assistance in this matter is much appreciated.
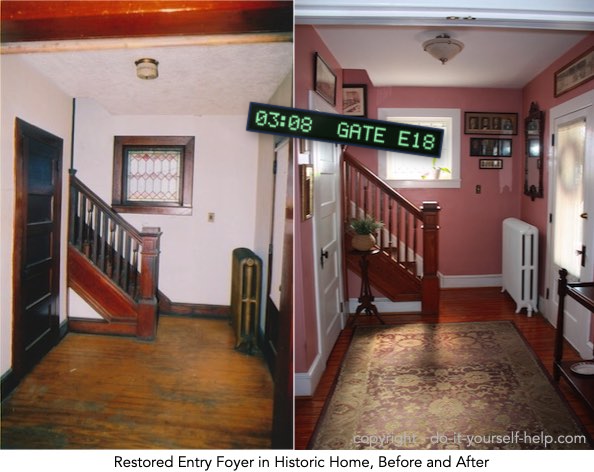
3:08
